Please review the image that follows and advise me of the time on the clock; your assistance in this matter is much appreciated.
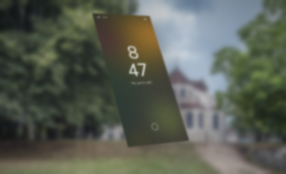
8:47
